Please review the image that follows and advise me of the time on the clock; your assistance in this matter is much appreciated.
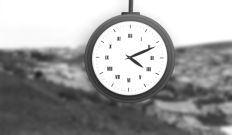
4:11
